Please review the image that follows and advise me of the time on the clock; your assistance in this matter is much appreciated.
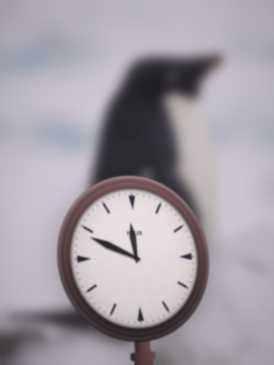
11:49
